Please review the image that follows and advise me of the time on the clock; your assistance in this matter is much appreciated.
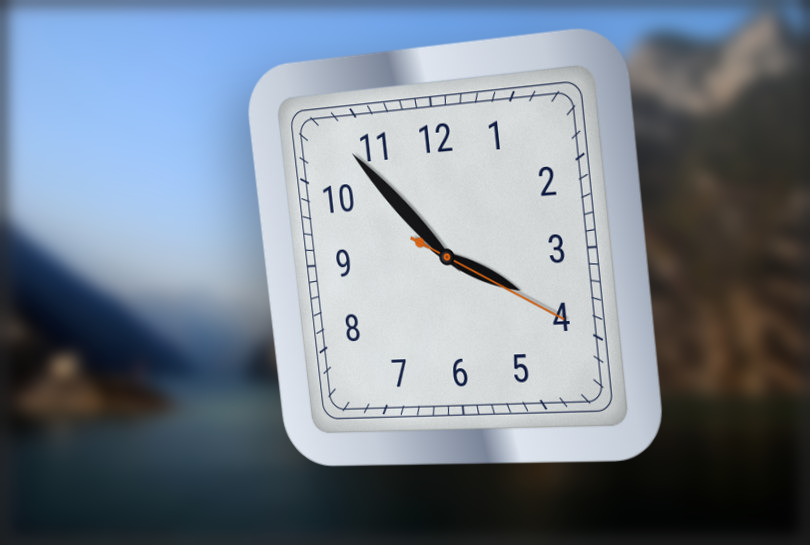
3:53:20
